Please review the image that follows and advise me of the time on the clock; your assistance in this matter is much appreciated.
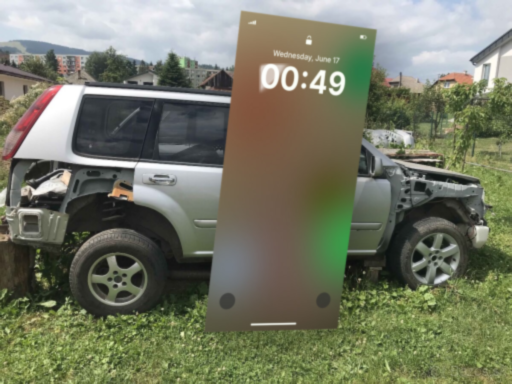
0:49
